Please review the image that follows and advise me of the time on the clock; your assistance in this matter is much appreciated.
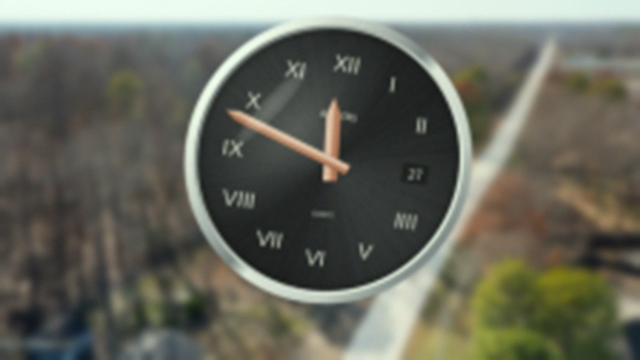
11:48
